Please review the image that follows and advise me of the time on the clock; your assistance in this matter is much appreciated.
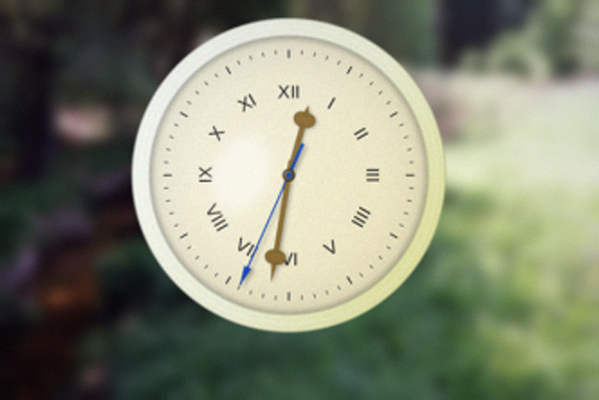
12:31:34
